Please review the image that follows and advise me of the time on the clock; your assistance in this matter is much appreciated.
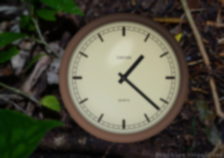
1:22
